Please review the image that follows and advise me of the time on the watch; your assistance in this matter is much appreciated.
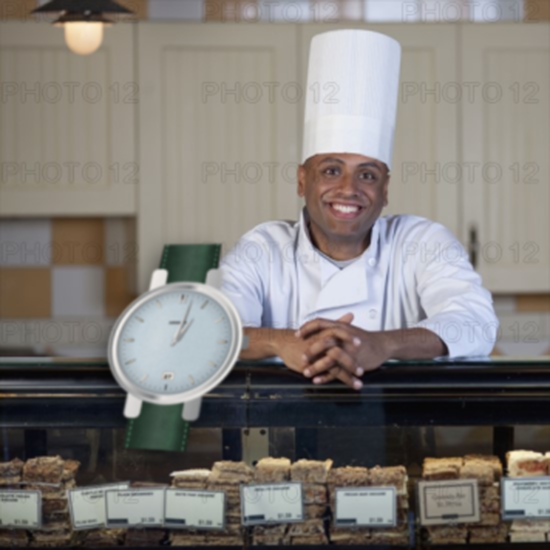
1:02
